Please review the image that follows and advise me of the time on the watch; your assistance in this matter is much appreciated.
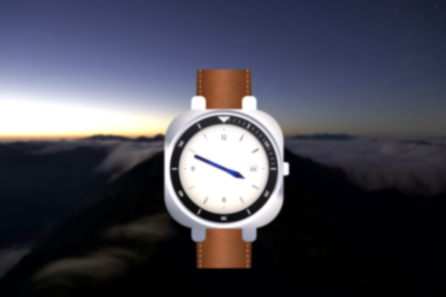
3:49
